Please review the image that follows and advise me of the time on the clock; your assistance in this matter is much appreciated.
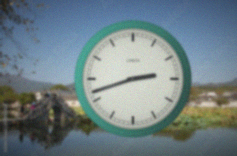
2:42
